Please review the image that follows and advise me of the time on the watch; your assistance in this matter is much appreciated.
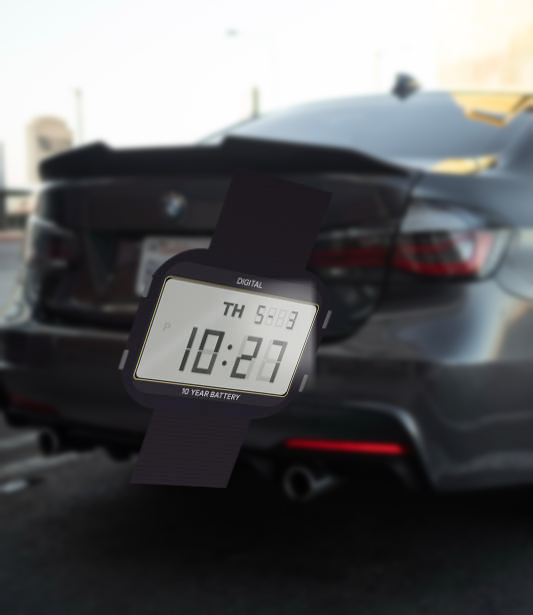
10:27
